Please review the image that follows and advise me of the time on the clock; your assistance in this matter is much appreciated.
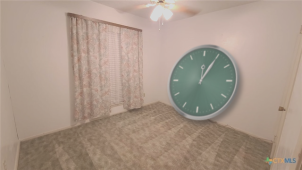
12:05
